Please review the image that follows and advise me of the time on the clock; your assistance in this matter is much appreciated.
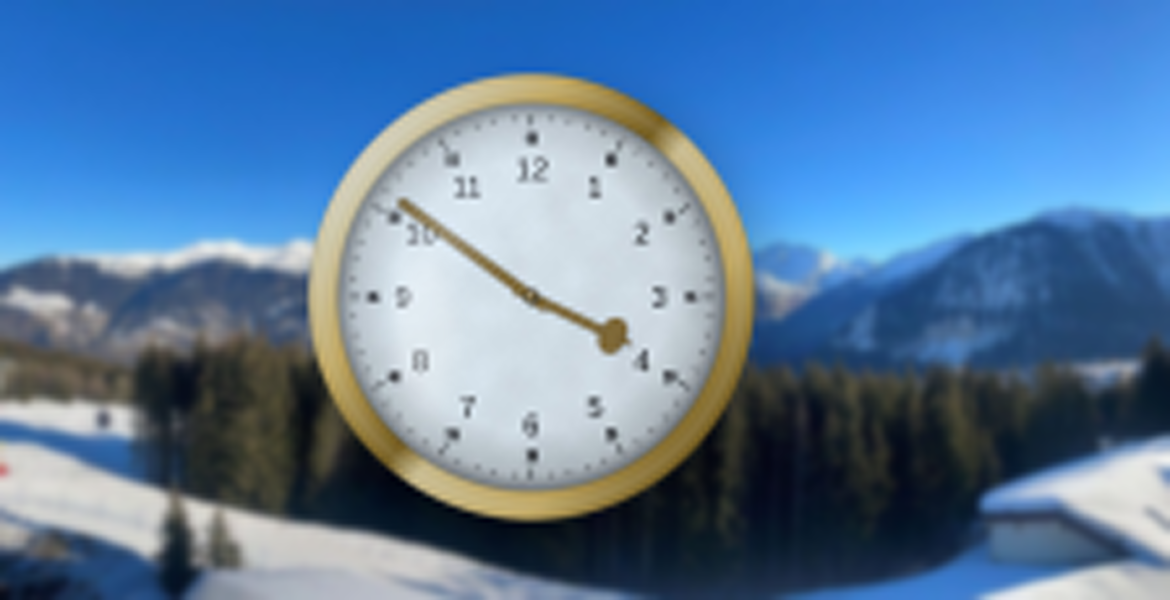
3:51
